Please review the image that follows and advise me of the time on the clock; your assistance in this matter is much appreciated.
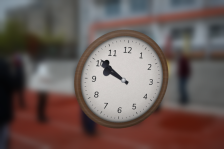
9:51
